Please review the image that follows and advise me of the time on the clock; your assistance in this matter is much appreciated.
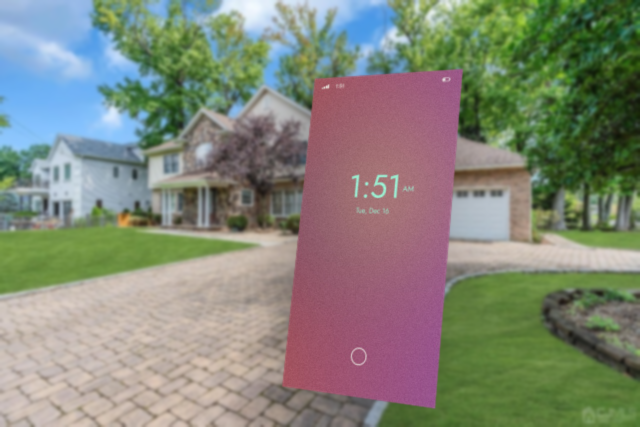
1:51
